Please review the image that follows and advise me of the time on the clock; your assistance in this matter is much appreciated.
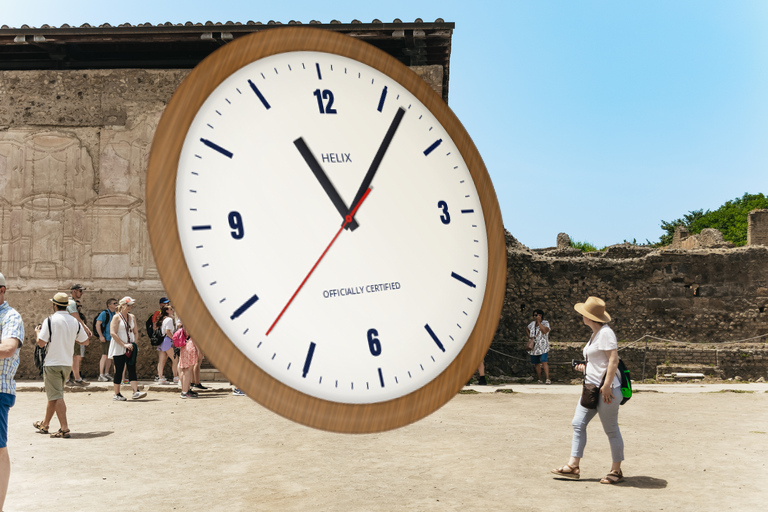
11:06:38
